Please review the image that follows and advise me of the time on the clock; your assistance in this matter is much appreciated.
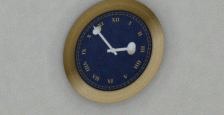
2:53
